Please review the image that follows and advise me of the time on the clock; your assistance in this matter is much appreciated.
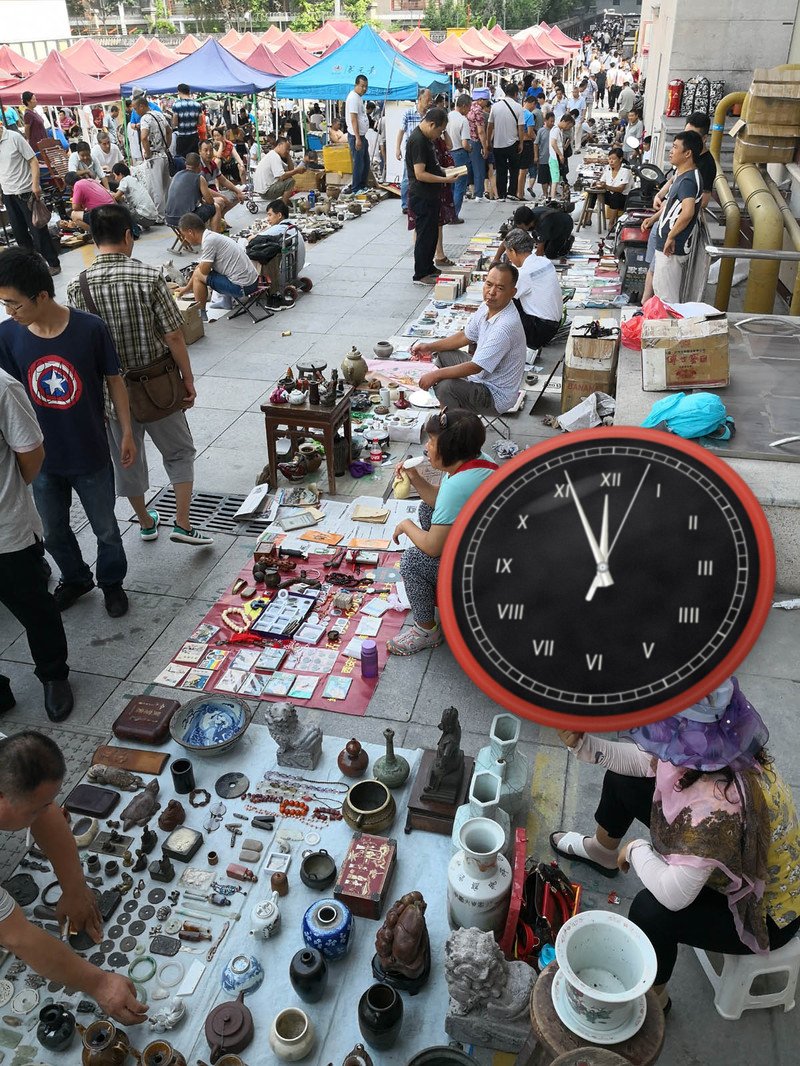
11:56:03
